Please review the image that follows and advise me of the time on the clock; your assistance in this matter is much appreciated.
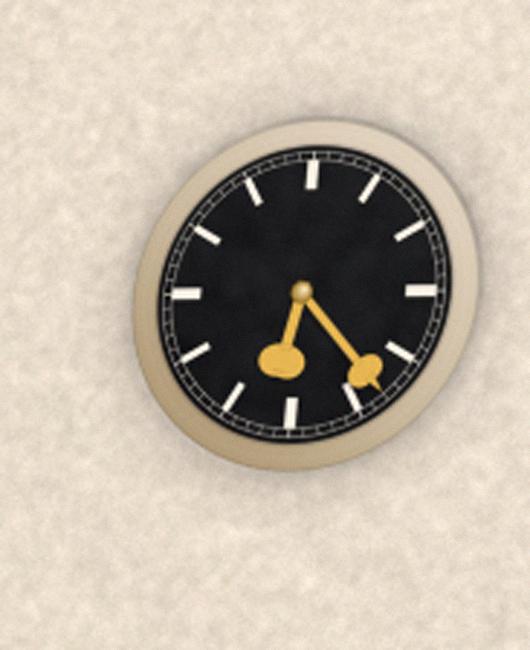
6:23
